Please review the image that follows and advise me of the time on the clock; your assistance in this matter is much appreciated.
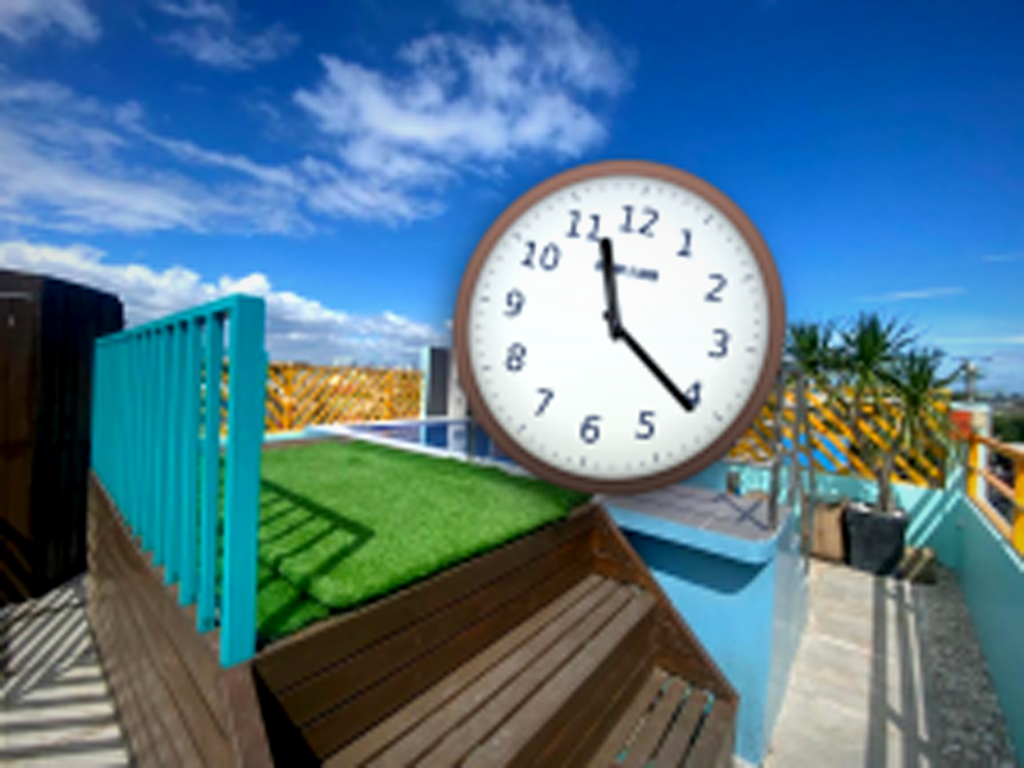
11:21
